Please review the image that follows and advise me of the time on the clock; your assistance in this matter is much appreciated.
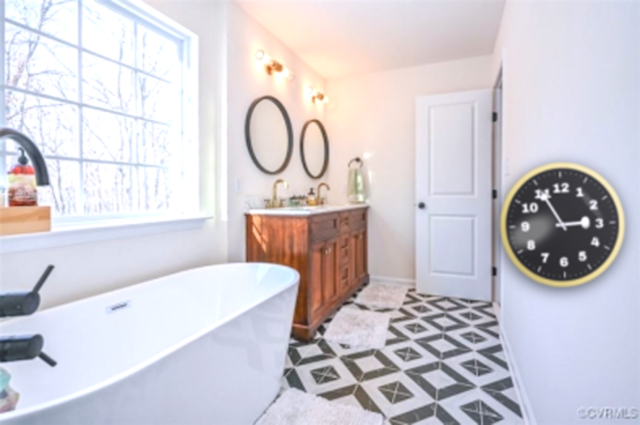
2:55
